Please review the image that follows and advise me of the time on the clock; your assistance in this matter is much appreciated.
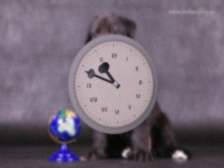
10:49
